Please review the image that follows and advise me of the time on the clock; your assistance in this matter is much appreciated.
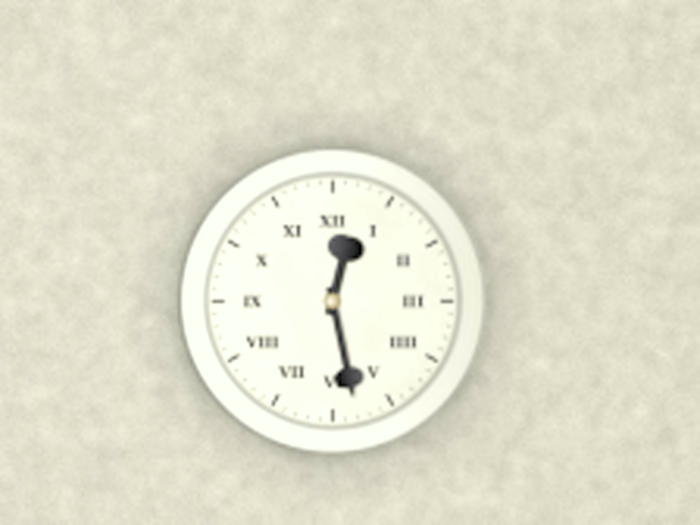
12:28
